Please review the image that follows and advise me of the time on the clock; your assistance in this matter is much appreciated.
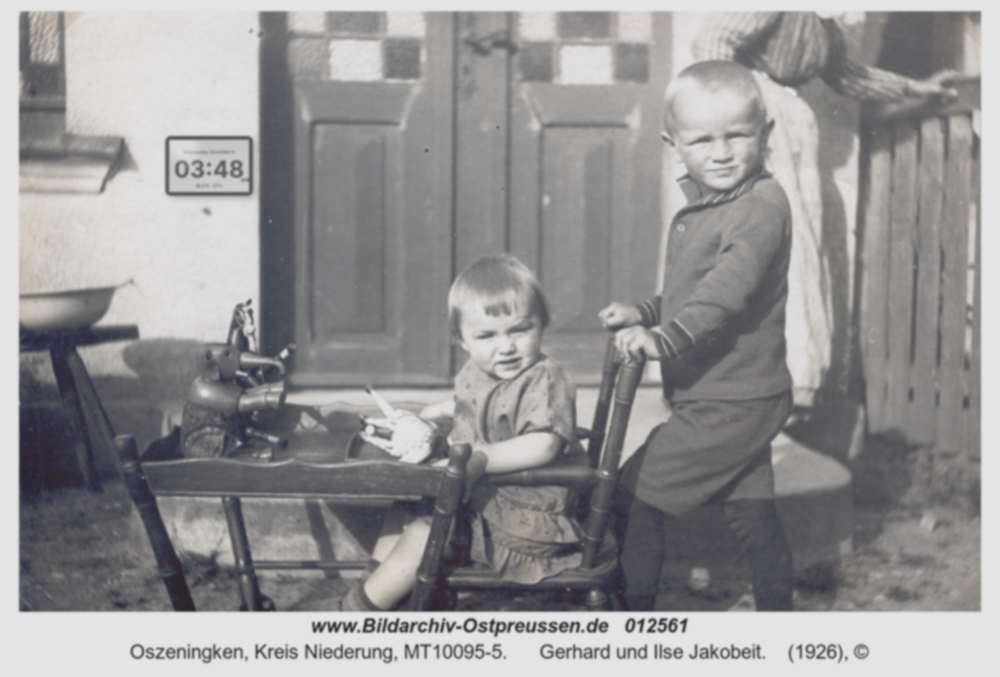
3:48
